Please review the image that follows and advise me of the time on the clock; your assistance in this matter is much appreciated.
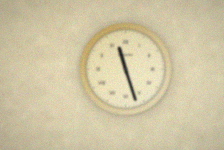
11:27
